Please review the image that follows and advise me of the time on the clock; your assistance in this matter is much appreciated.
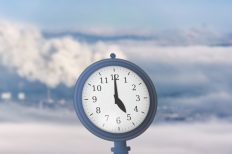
5:00
